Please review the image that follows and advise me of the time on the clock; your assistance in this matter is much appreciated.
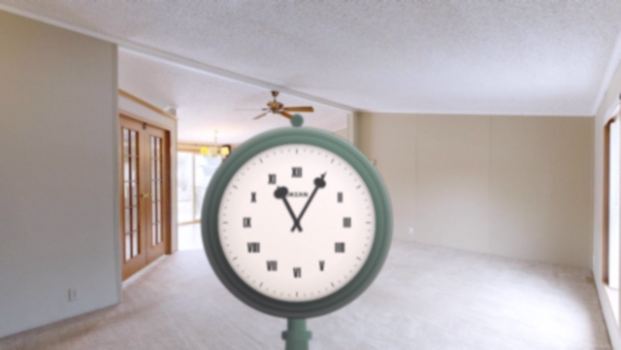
11:05
